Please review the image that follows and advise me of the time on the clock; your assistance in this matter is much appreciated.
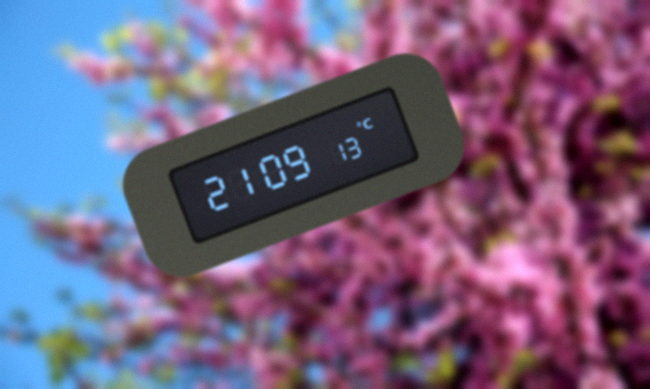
21:09
